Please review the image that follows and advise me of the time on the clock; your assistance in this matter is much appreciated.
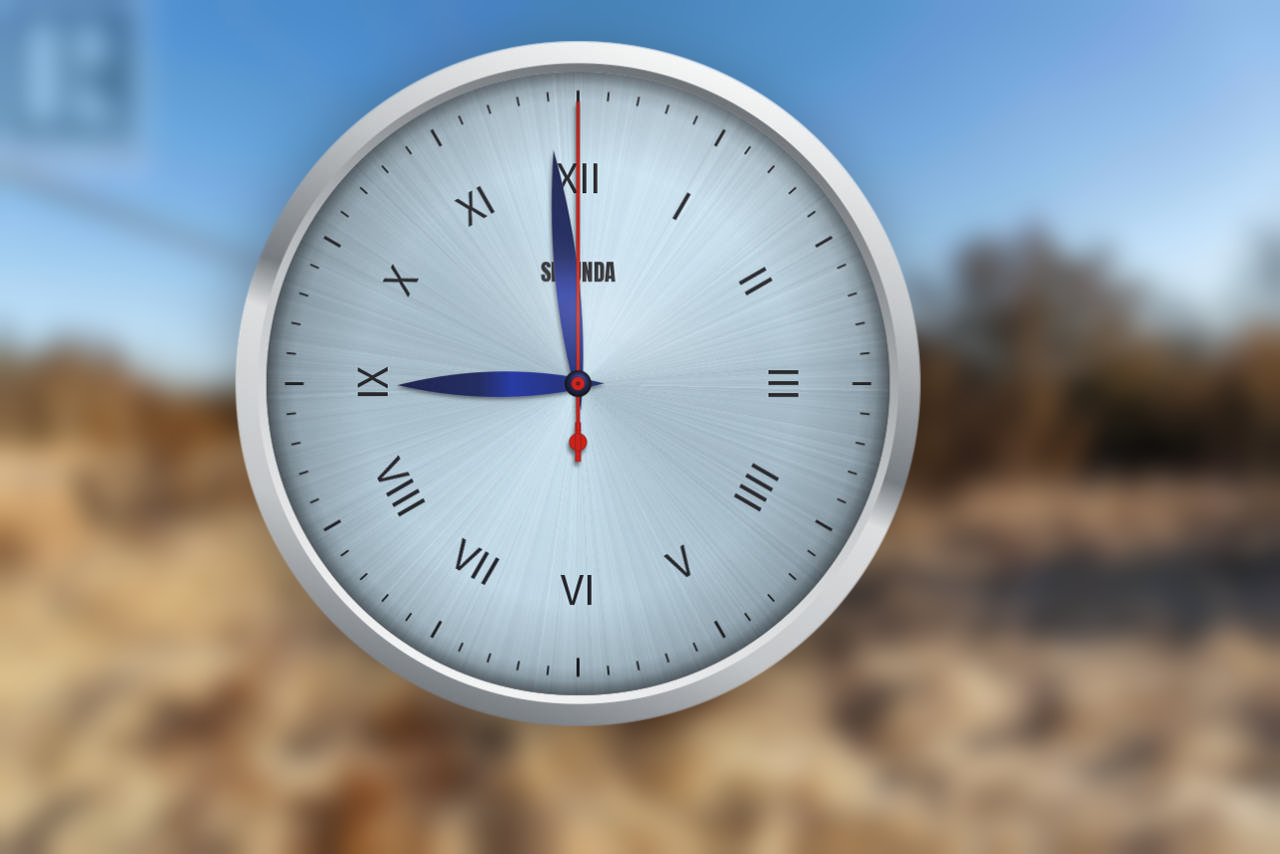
8:59:00
